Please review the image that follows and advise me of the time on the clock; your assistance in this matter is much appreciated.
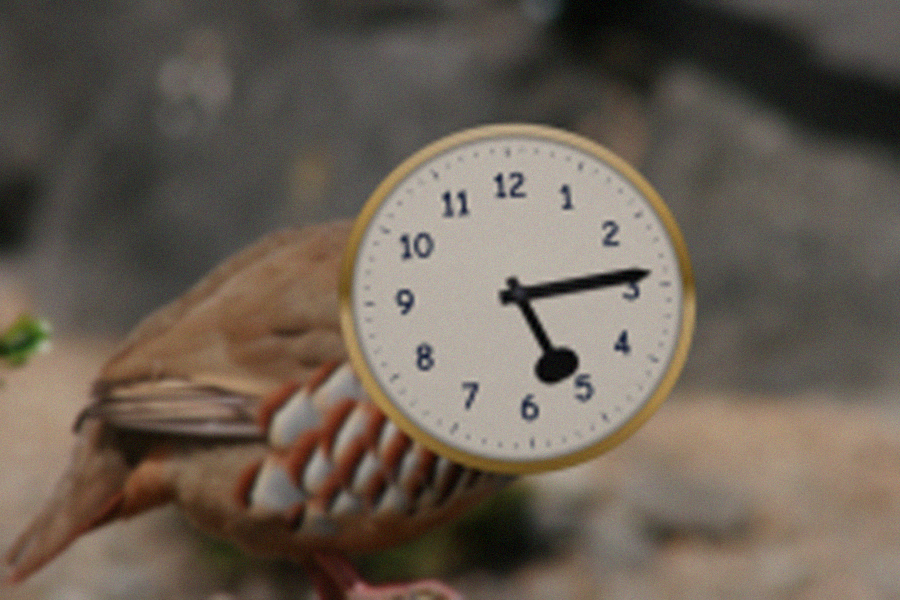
5:14
